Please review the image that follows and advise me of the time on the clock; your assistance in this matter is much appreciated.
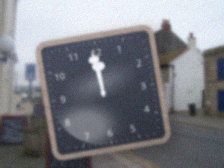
11:59
